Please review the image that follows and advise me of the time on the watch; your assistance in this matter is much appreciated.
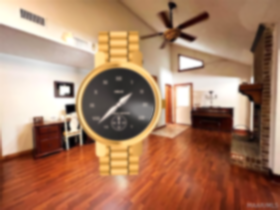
1:38
